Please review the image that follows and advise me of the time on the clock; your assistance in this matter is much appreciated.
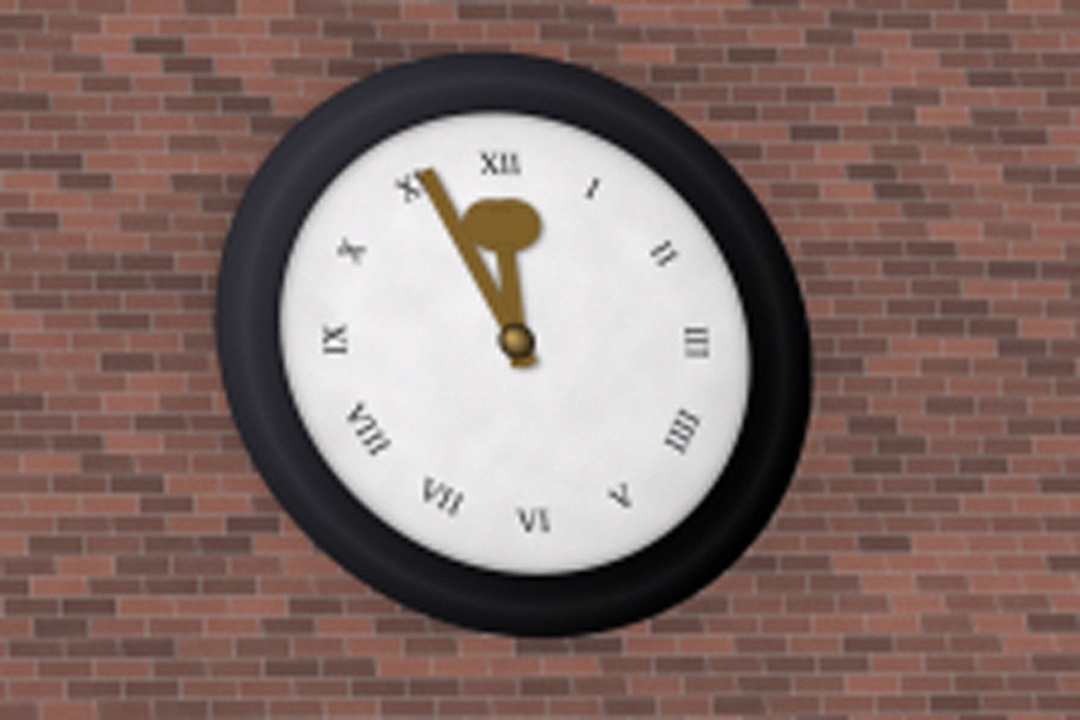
11:56
